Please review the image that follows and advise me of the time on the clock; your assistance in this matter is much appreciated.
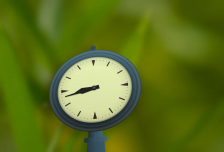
8:43
